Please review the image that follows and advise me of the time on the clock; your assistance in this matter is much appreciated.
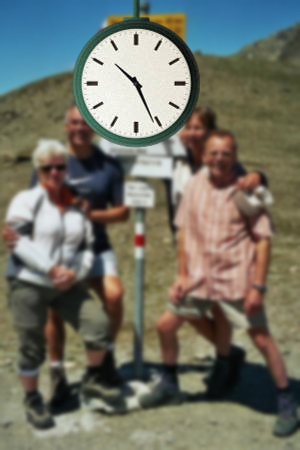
10:26
